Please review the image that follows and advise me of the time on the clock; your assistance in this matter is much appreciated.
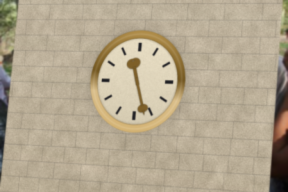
11:27
